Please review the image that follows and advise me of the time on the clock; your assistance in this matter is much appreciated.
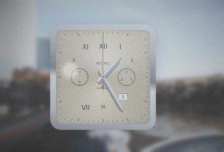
1:25
